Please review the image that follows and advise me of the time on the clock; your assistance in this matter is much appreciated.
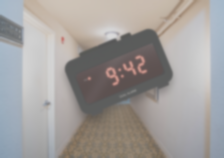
9:42
